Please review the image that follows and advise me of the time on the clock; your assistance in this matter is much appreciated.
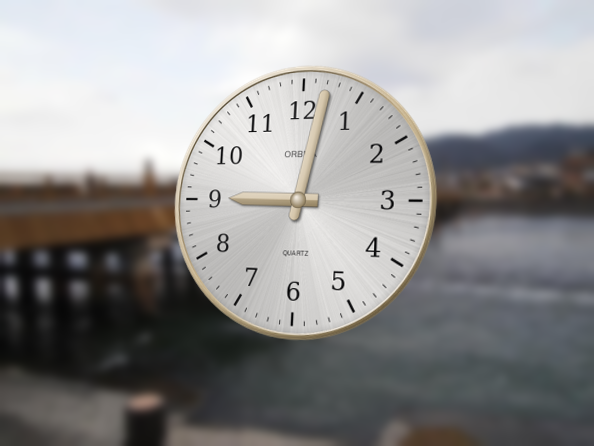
9:02
